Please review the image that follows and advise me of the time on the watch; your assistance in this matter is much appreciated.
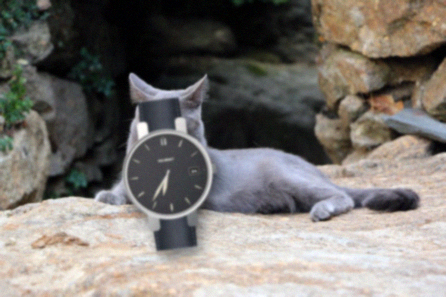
6:36
